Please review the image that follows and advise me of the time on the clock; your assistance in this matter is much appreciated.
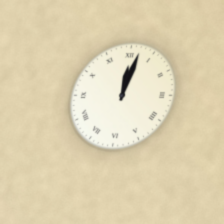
12:02
